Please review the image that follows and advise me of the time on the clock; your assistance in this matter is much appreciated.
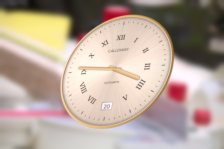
3:46
